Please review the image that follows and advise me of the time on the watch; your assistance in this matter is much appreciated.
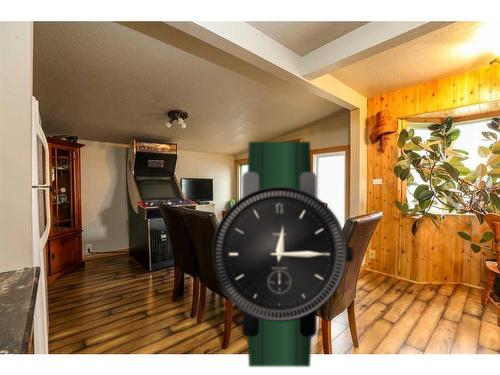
12:15
